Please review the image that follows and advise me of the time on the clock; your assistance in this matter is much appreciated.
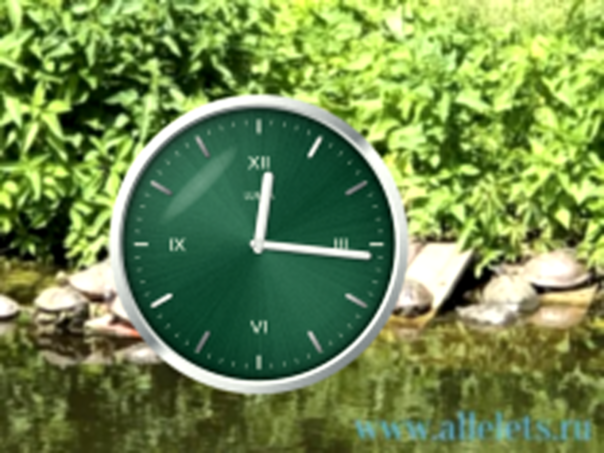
12:16
